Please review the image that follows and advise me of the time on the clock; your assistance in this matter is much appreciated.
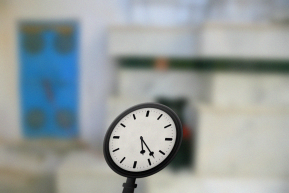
5:23
